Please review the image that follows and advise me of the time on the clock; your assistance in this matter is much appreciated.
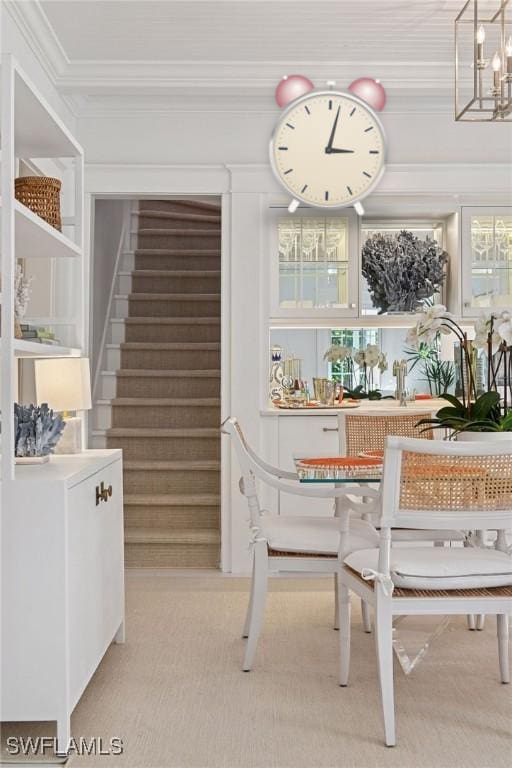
3:02
